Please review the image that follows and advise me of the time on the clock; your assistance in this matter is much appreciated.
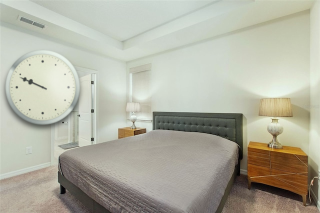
9:49
